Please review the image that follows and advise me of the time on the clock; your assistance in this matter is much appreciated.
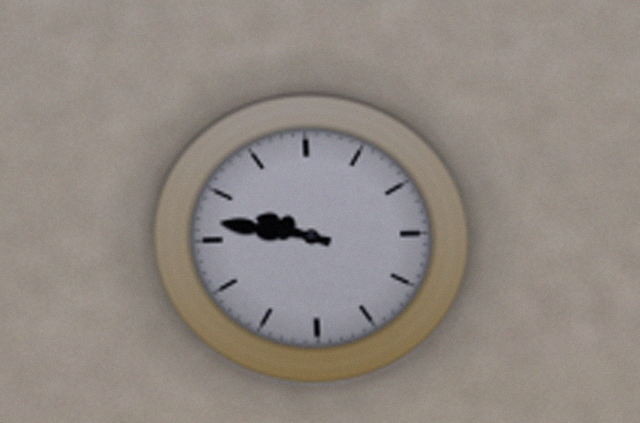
9:47
